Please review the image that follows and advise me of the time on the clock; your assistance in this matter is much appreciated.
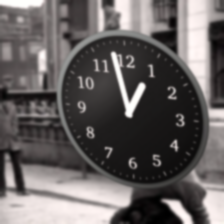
12:58
